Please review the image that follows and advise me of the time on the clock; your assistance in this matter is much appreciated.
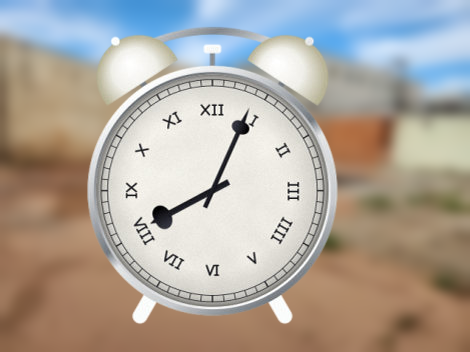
8:04
